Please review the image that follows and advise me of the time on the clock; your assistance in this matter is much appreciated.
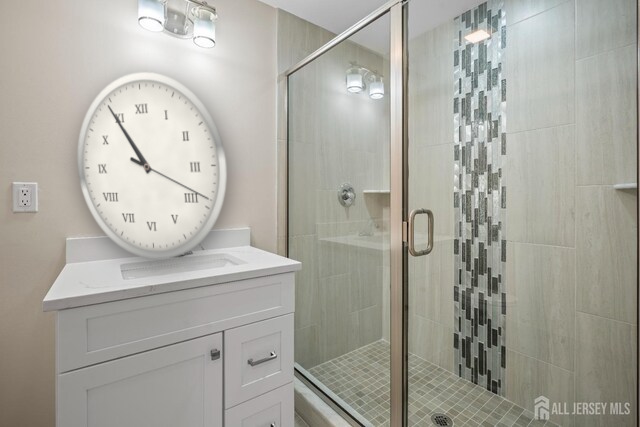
10:54:19
